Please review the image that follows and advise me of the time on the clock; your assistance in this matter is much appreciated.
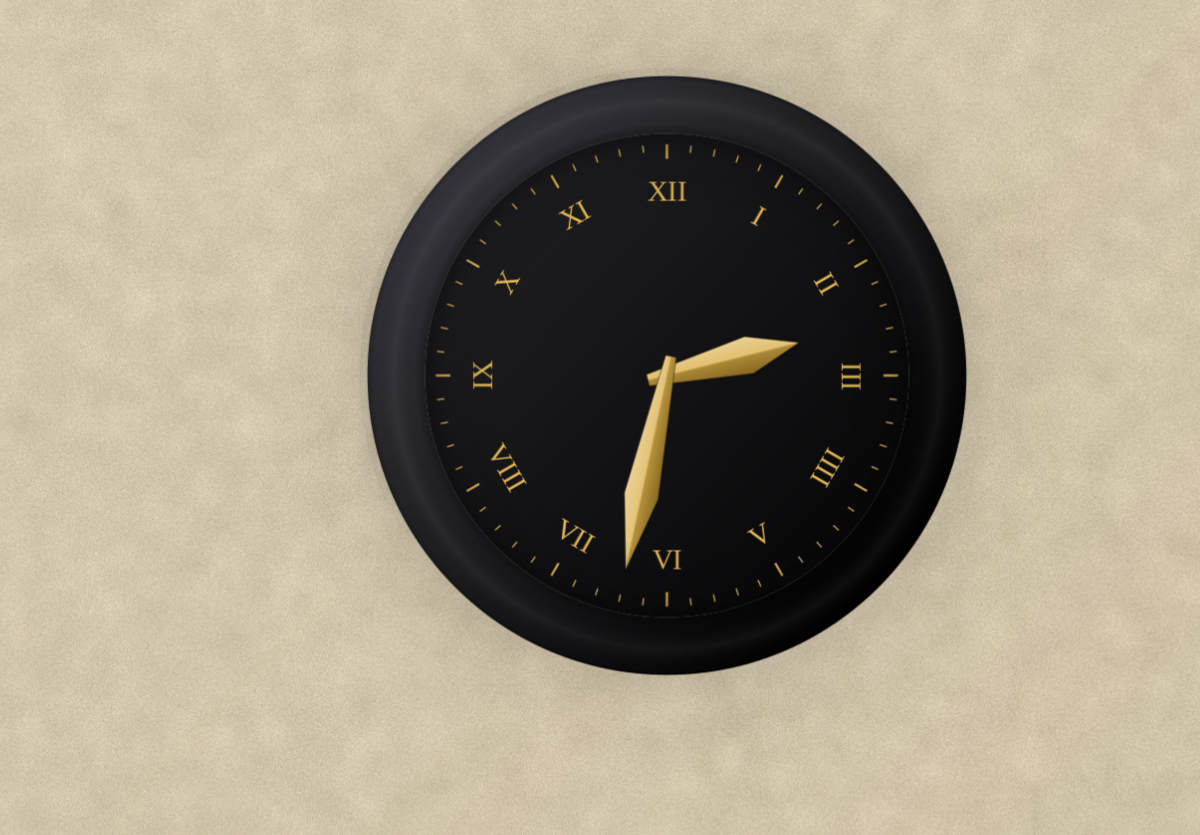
2:32
